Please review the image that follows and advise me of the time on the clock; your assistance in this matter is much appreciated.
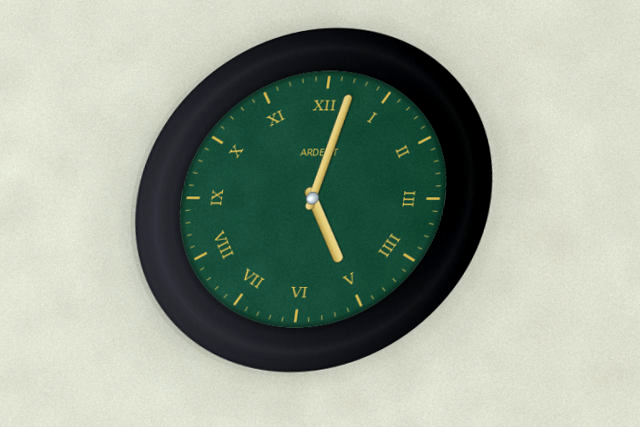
5:02
